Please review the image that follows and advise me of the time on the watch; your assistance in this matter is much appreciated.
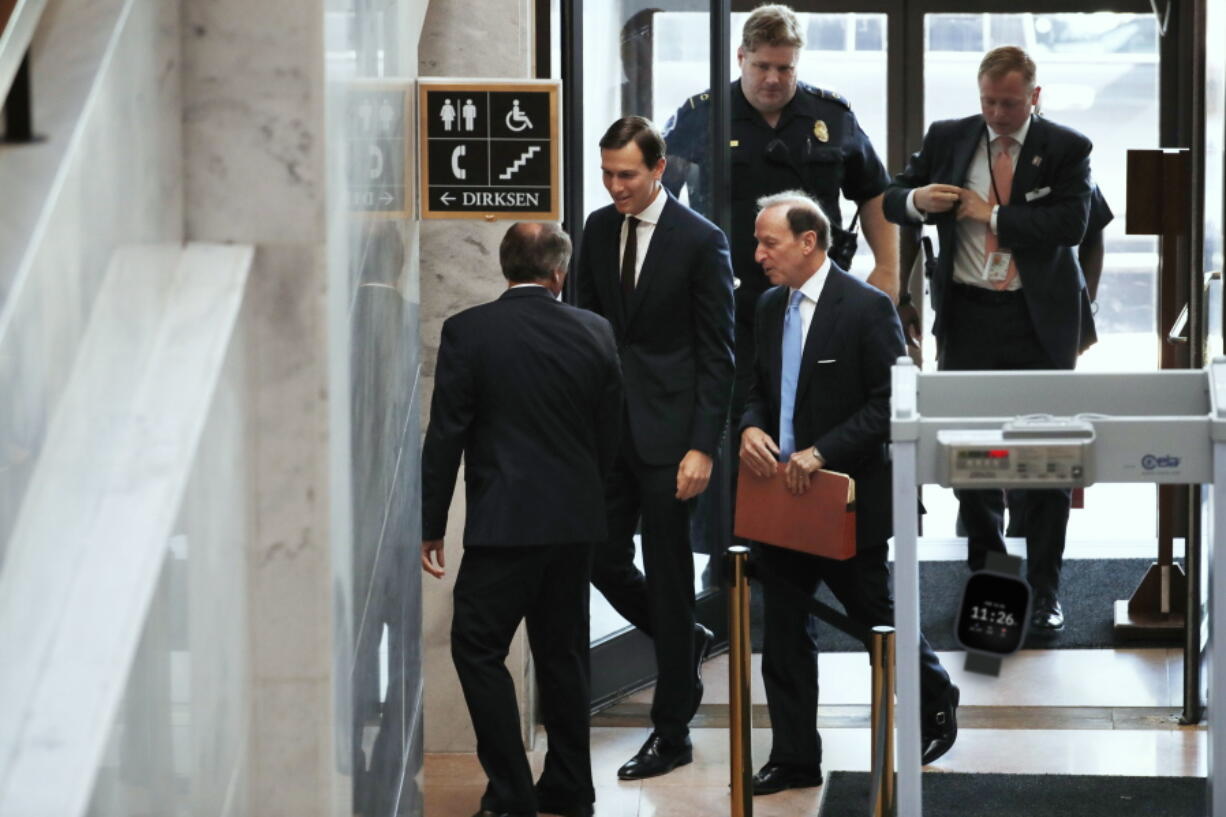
11:26
